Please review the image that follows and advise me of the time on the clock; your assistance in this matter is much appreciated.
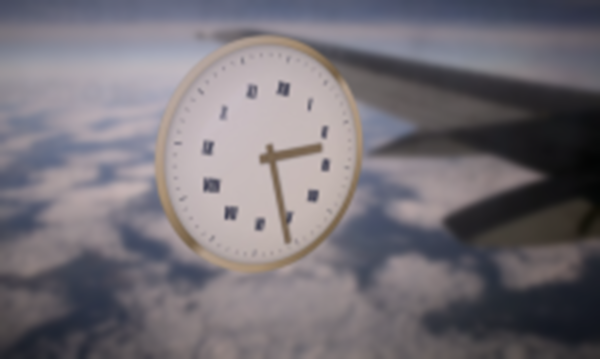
2:26
